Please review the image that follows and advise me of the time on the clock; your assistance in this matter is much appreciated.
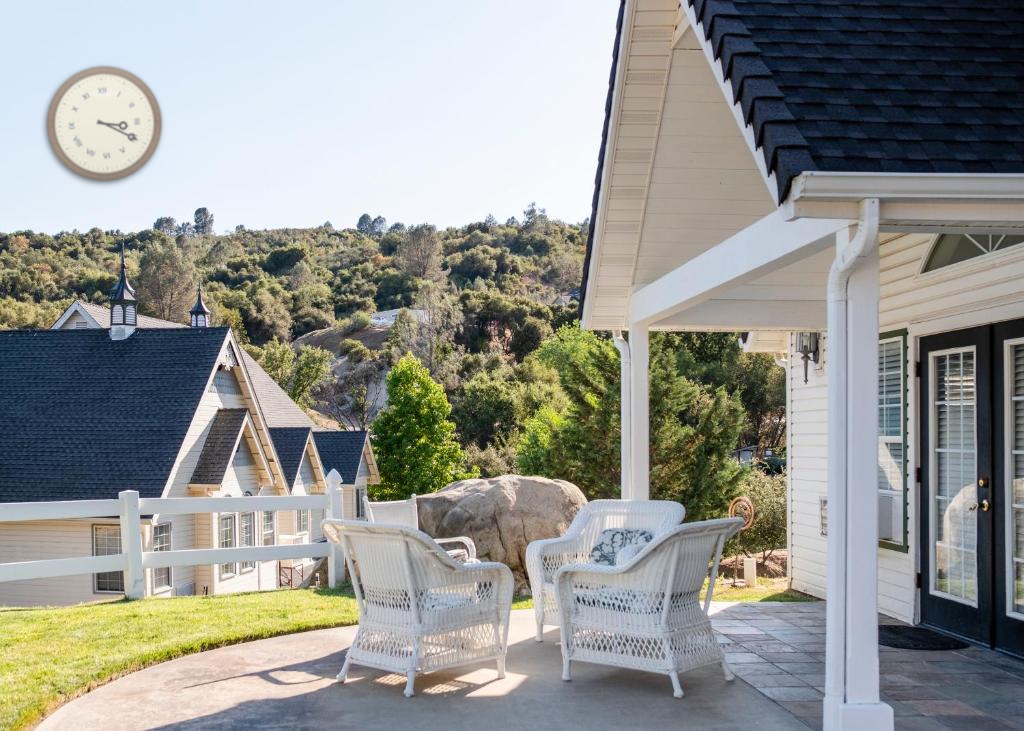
3:20
